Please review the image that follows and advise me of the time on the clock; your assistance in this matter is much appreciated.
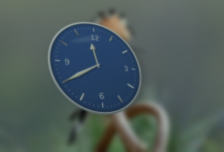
11:40
